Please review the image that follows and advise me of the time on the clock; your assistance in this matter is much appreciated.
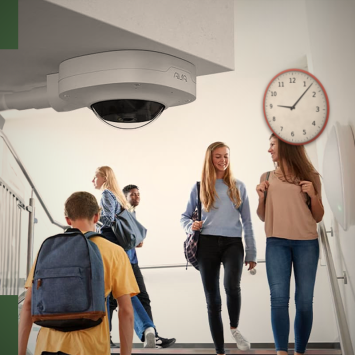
9:07
